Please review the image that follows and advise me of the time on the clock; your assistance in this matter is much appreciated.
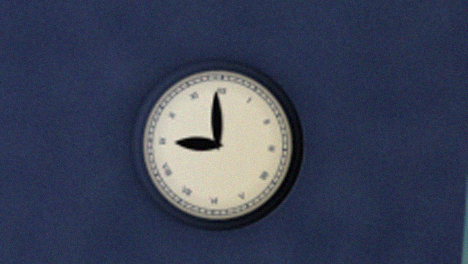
8:59
